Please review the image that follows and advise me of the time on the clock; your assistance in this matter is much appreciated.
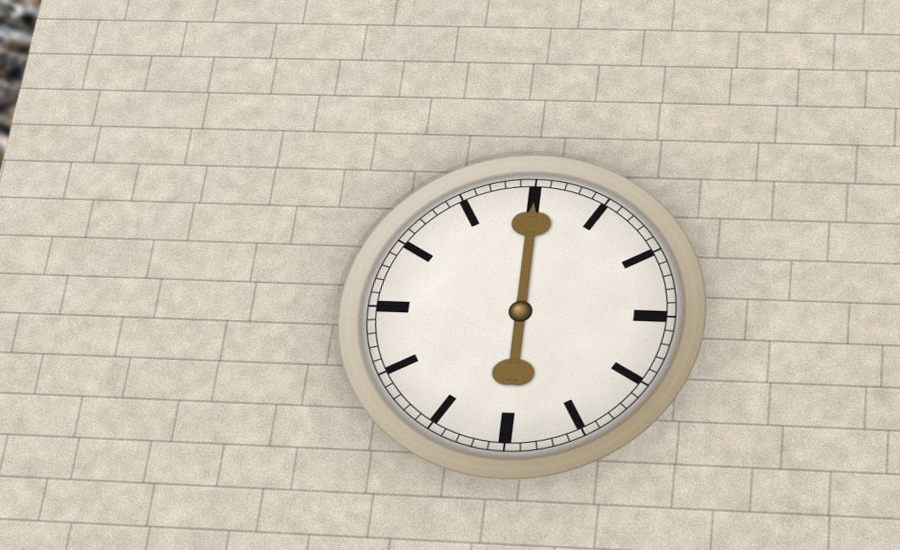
6:00
